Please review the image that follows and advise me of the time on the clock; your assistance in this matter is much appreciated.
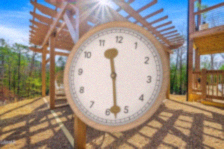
11:28
